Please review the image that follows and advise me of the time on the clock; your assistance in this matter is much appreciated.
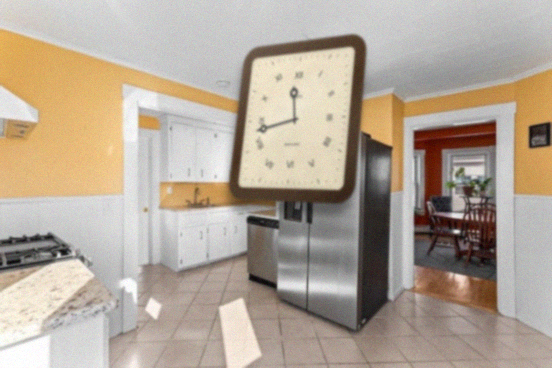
11:43
